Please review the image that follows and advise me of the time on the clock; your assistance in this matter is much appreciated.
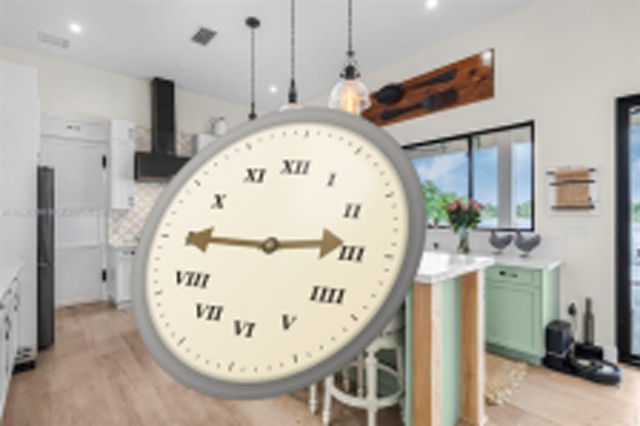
2:45
